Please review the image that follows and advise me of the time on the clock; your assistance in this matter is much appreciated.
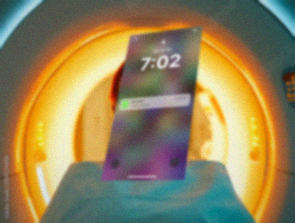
7:02
